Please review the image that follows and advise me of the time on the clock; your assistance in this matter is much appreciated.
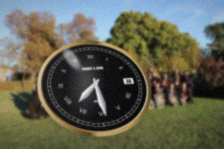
7:29
